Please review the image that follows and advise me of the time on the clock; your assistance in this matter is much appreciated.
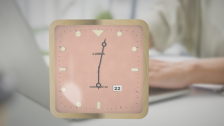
6:02
